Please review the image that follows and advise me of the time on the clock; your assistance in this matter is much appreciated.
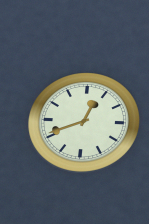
12:41
